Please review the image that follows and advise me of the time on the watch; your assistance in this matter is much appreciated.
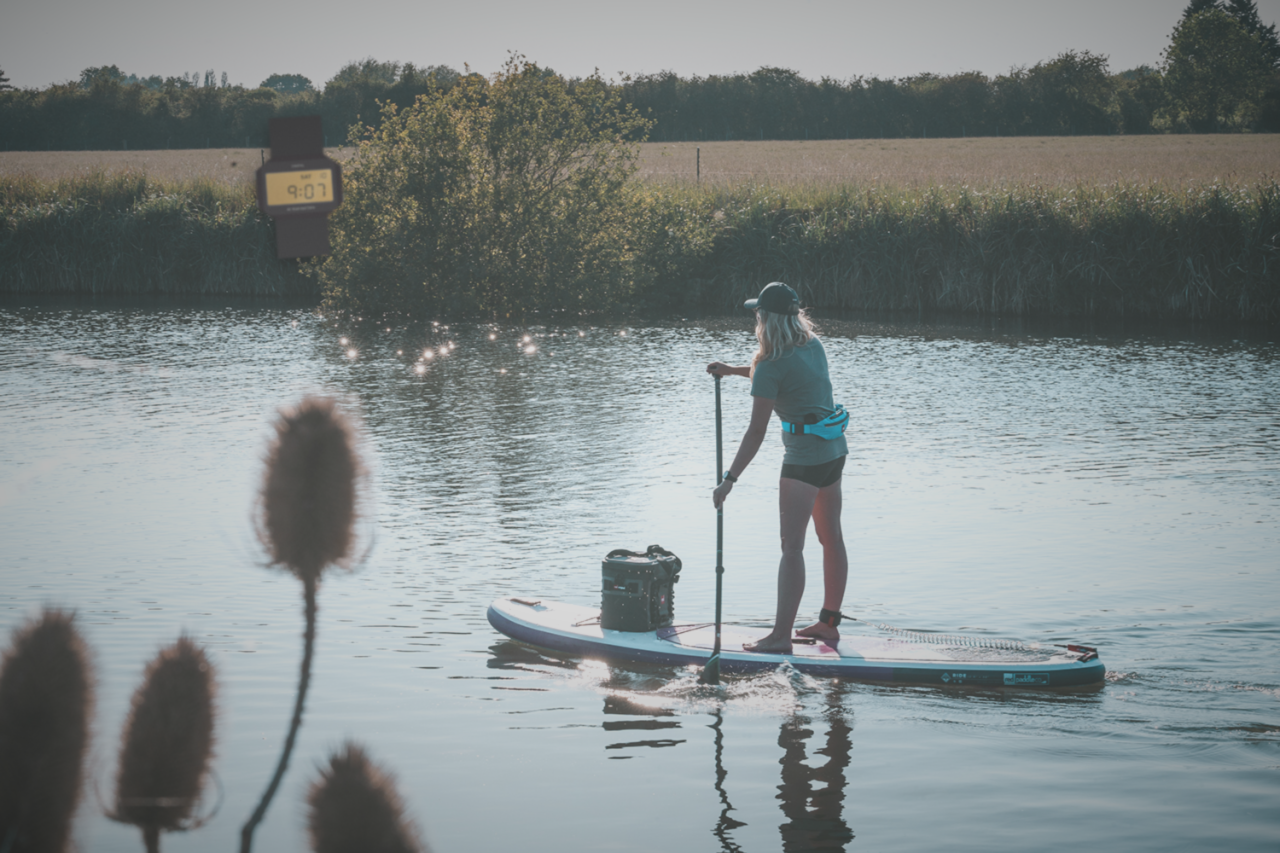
9:07
